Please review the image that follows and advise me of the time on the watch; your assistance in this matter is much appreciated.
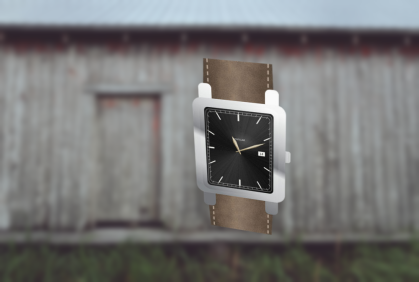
11:11
